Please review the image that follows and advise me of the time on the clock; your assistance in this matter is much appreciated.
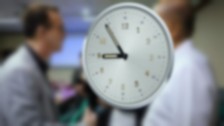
8:54
